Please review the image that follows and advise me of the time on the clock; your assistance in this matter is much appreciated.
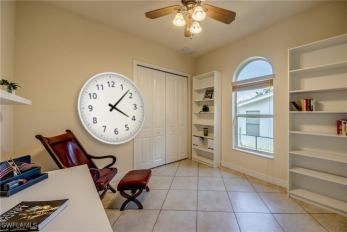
4:08
